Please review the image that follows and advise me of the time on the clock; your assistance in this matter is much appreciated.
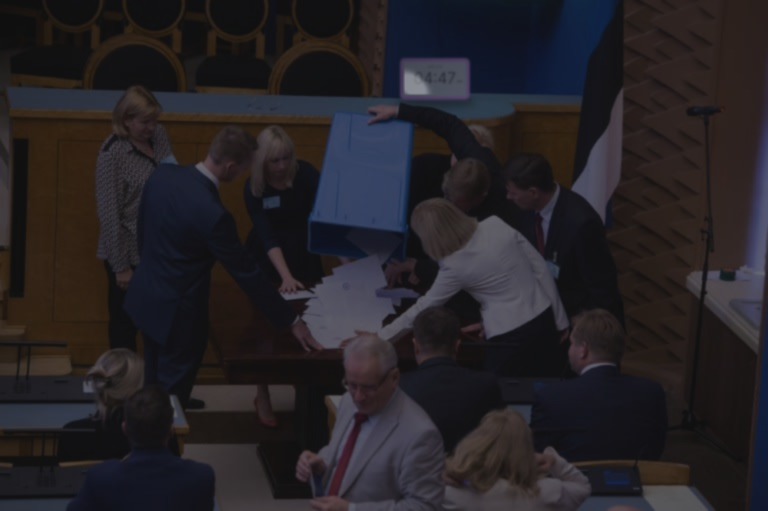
4:47
